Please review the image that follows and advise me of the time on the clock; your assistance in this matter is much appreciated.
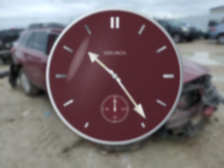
10:24
